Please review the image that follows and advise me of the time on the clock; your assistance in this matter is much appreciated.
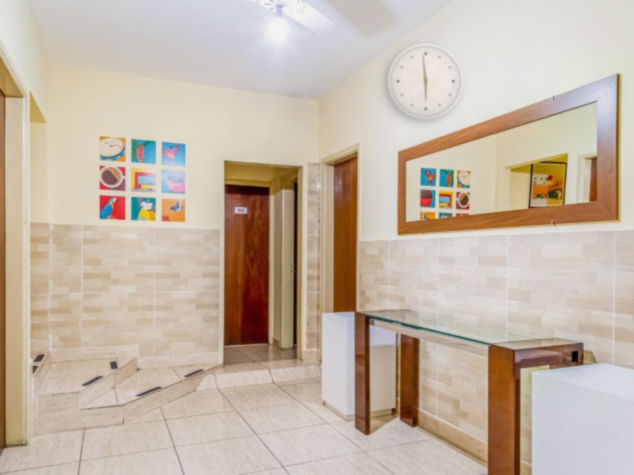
5:59
